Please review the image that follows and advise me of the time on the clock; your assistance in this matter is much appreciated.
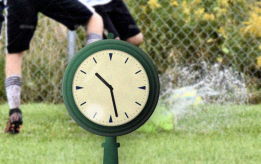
10:28
